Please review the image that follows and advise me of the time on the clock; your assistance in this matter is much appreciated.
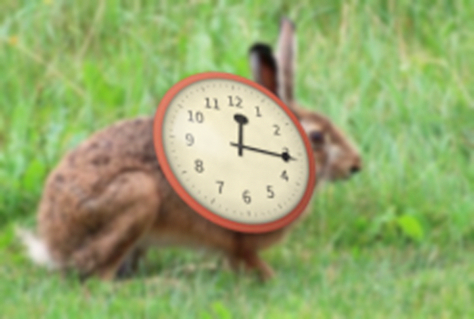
12:16
